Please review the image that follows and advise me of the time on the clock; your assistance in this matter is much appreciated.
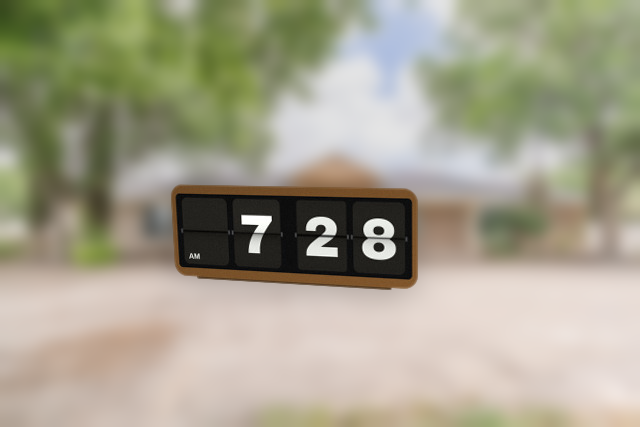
7:28
